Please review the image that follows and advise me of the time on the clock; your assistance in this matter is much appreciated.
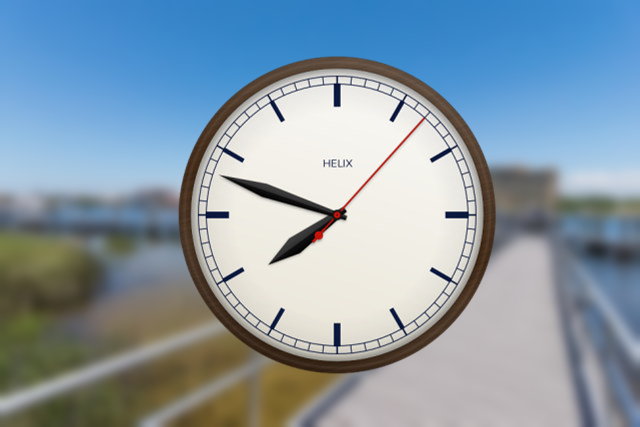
7:48:07
